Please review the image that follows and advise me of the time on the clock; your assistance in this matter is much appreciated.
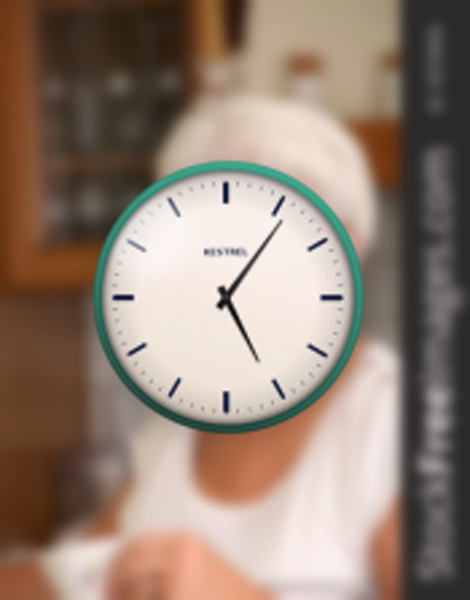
5:06
